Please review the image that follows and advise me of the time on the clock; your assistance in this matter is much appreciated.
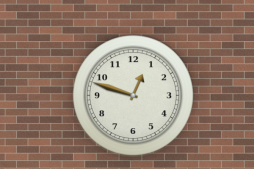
12:48
